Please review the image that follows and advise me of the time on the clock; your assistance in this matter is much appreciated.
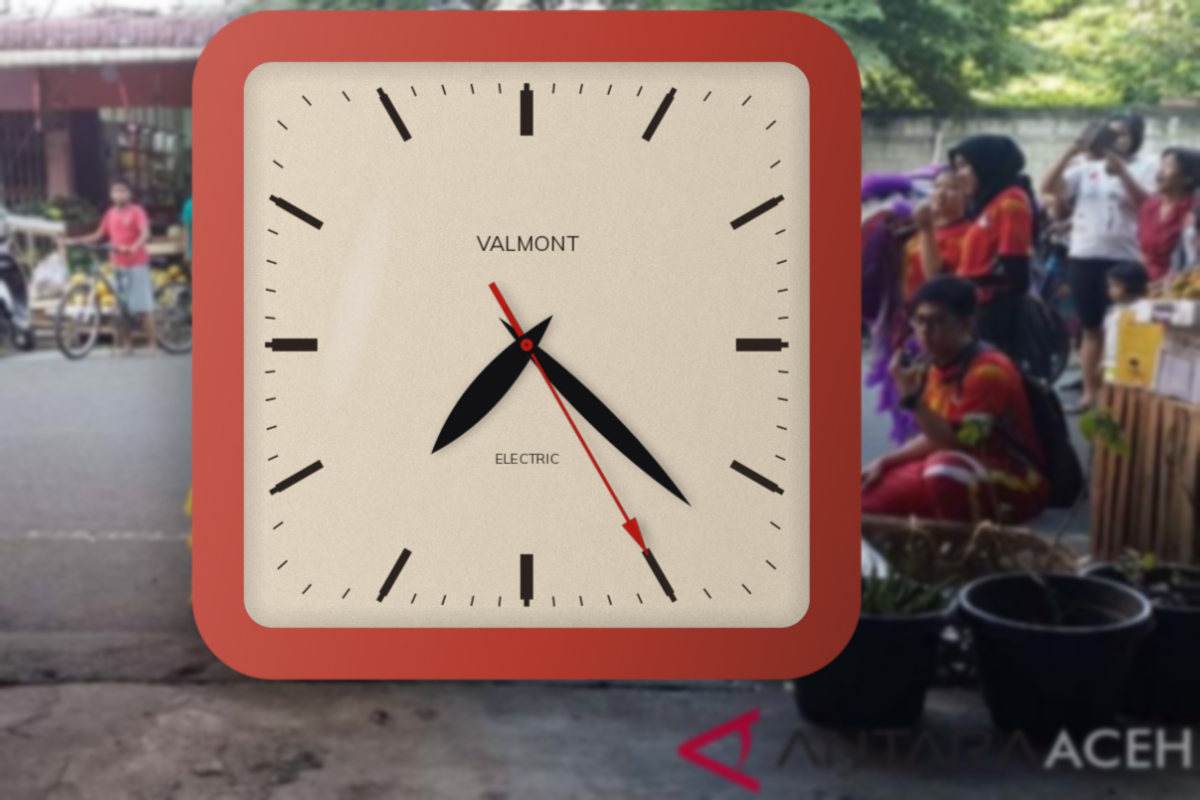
7:22:25
